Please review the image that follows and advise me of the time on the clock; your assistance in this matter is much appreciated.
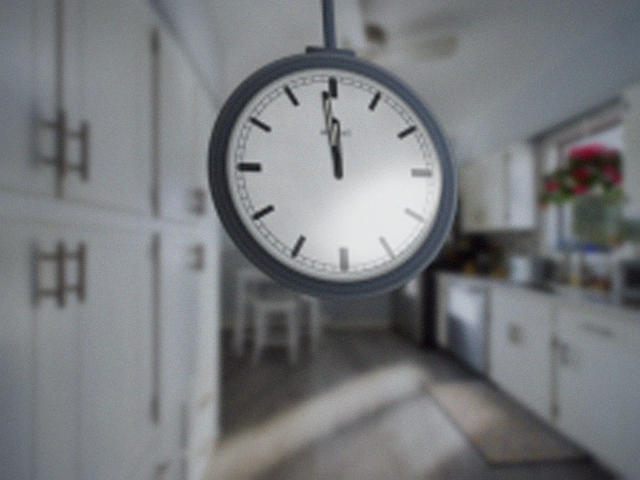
11:59
